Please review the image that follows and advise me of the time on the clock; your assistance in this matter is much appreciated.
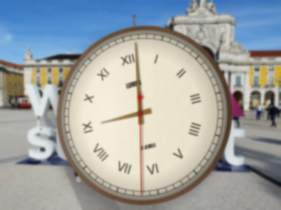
9:01:32
